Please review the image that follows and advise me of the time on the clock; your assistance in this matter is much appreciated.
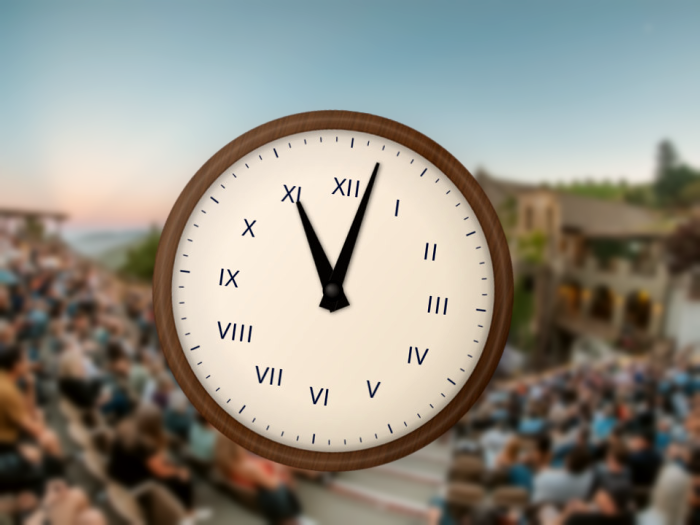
11:02
